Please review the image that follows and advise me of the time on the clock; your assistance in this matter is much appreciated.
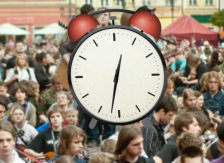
12:32
